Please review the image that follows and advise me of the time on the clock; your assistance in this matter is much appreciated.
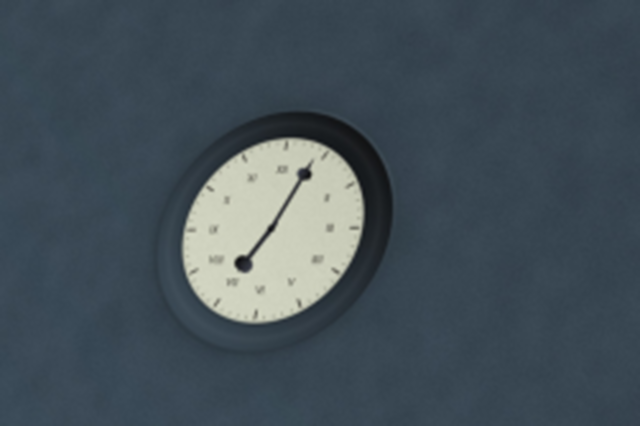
7:04
